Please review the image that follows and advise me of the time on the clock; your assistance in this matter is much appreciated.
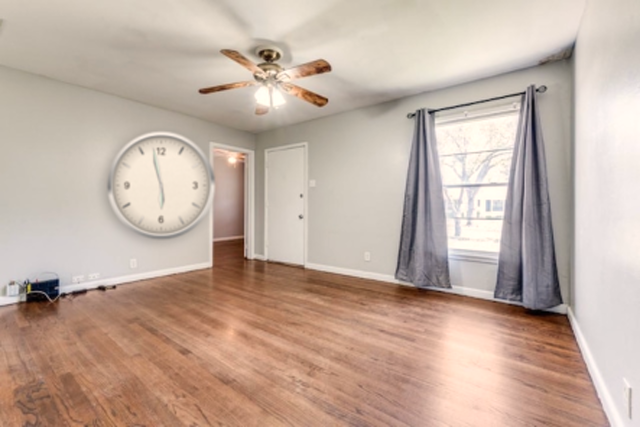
5:58
